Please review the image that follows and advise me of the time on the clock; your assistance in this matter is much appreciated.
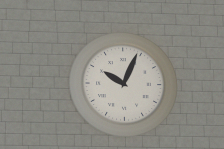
10:04
